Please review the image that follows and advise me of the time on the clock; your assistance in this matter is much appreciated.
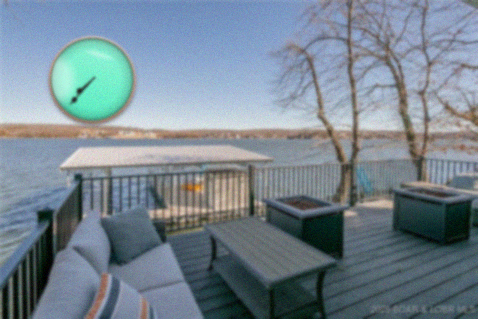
7:37
